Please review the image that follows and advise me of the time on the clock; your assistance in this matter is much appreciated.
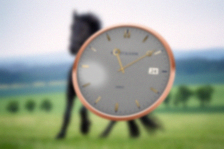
11:09
